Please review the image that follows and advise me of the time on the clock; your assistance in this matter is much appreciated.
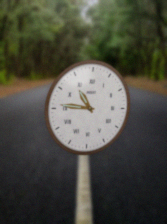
10:46
